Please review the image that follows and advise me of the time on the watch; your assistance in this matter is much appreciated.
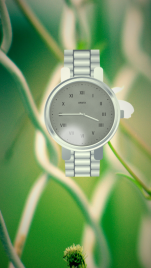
3:45
